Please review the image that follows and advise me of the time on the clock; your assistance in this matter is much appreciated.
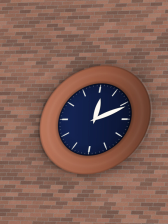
12:11
